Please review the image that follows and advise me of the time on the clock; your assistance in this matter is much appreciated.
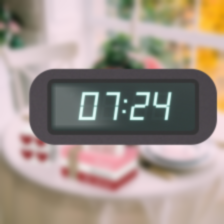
7:24
